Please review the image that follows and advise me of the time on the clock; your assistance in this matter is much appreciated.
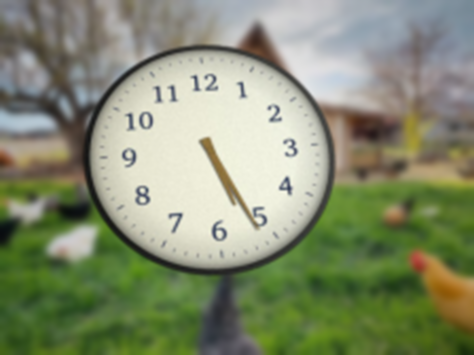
5:26
